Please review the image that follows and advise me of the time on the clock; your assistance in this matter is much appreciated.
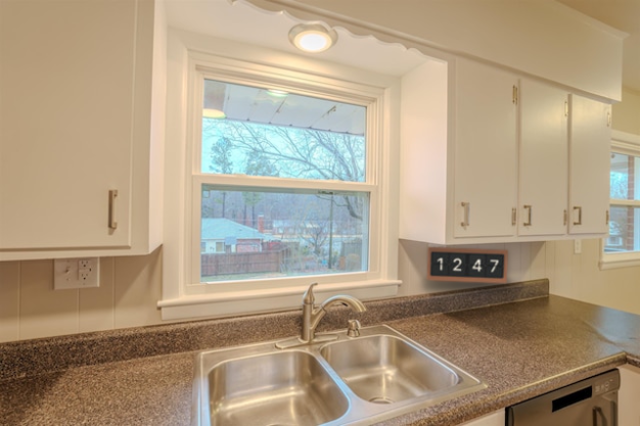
12:47
